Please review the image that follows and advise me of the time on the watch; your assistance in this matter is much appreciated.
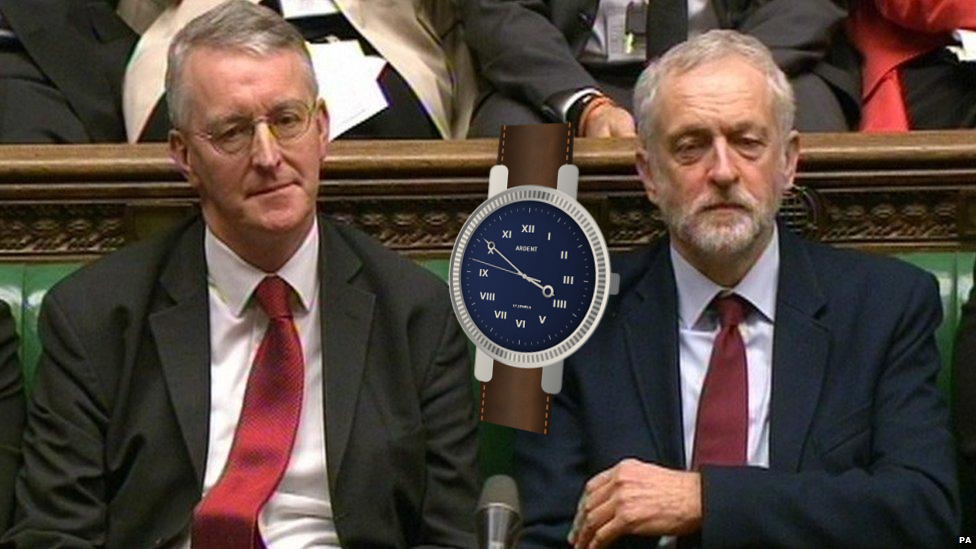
3:50:47
